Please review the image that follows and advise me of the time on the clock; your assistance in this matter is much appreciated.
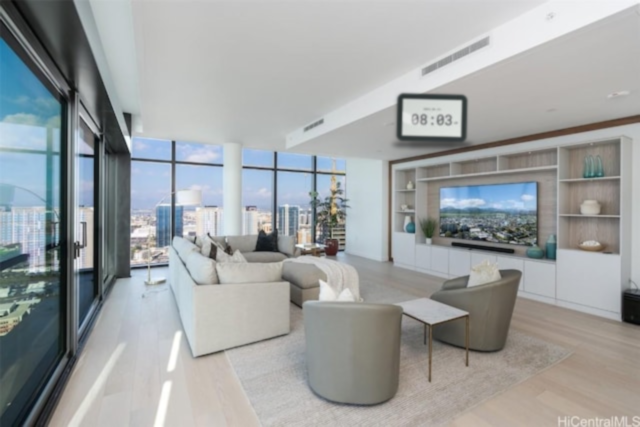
8:03
